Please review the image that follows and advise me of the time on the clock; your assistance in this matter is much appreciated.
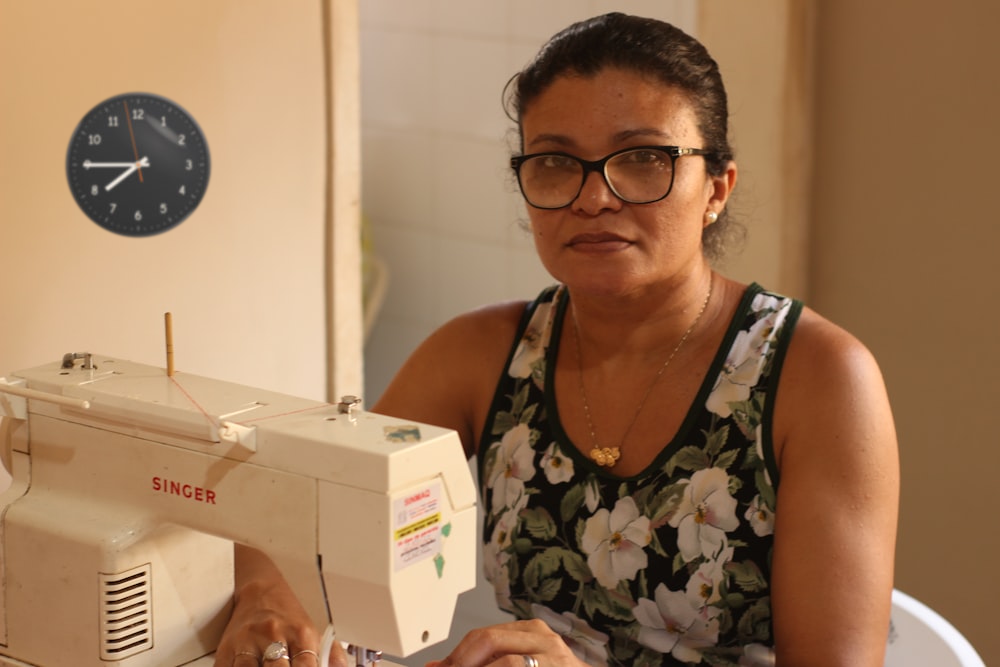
7:44:58
